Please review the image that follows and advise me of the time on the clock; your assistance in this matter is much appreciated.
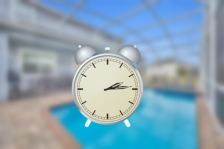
2:14
